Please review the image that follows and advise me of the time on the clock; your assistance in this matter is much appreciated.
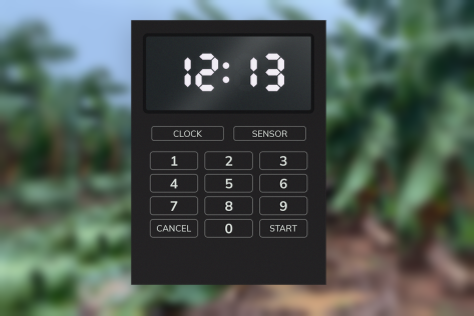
12:13
